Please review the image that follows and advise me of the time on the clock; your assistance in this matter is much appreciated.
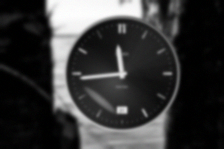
11:44
